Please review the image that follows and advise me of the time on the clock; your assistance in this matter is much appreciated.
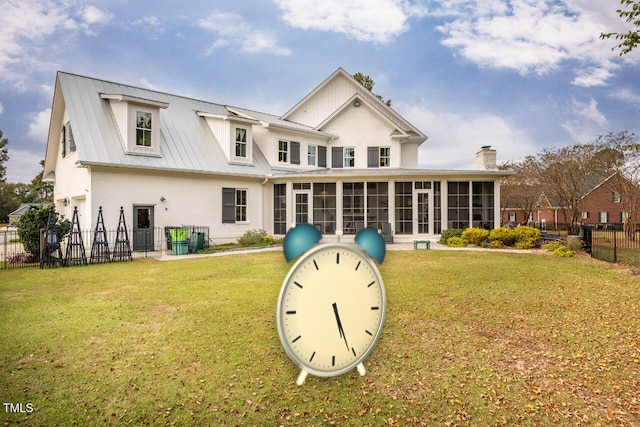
5:26
